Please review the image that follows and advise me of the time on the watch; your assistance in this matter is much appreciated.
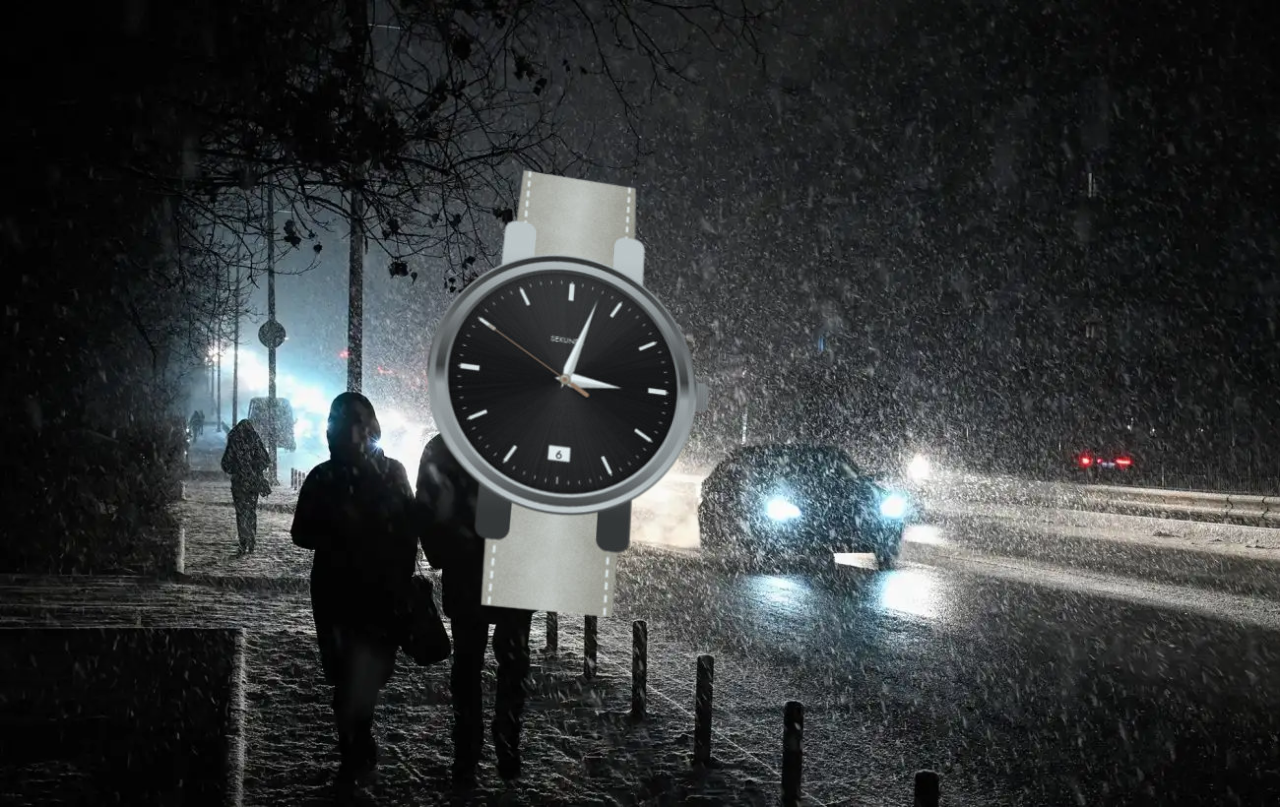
3:02:50
